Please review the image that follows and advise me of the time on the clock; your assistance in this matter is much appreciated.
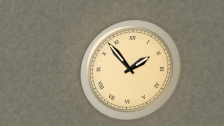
1:53
